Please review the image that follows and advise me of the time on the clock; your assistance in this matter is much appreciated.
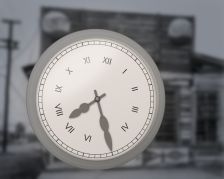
7:25
